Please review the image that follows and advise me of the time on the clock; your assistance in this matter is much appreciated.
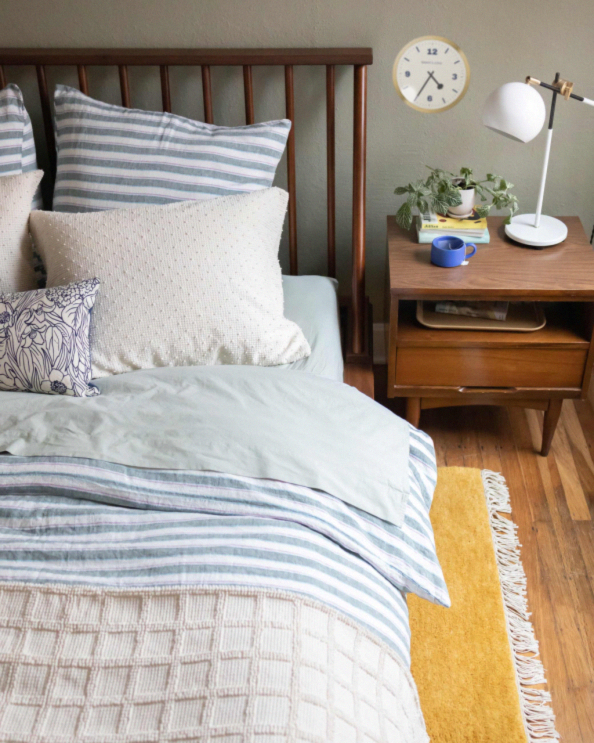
4:35
